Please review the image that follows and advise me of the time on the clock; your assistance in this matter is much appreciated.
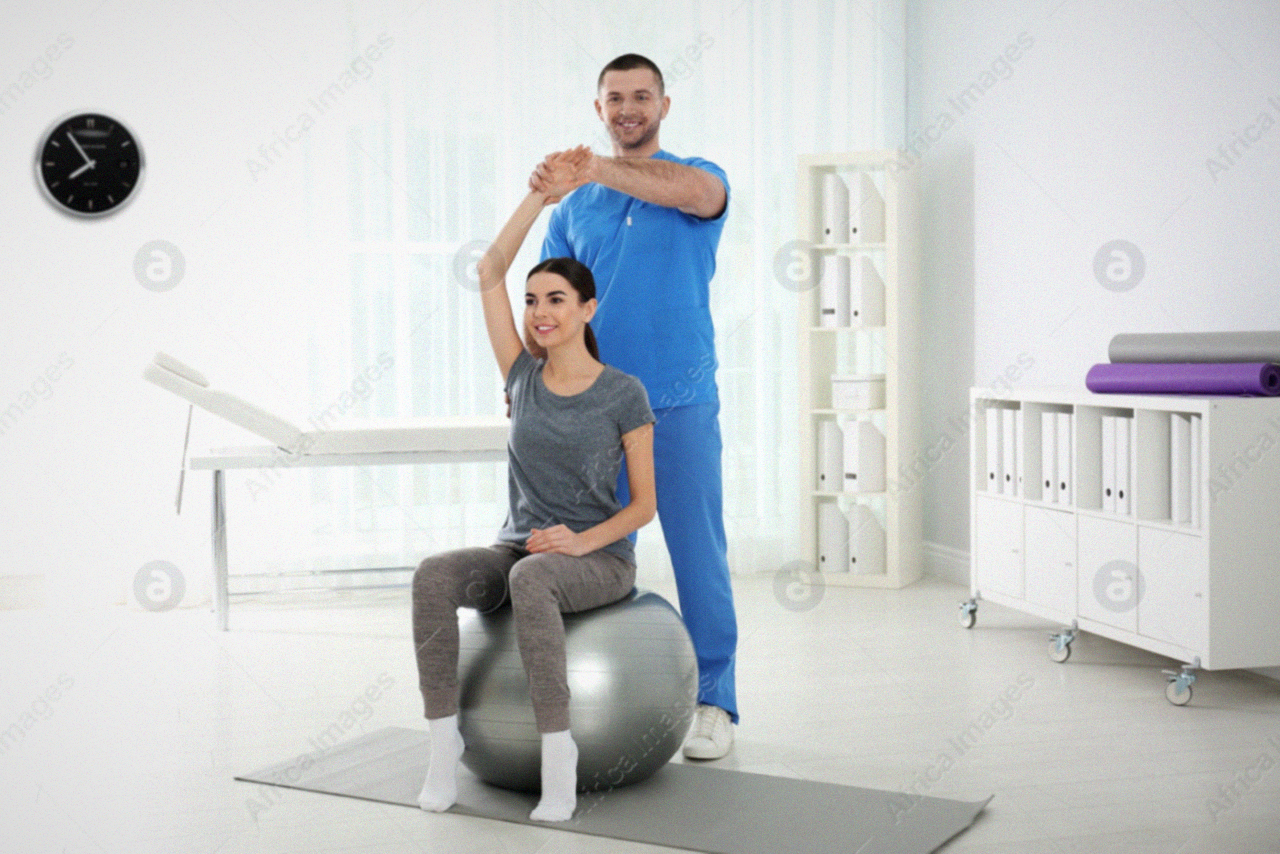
7:54
